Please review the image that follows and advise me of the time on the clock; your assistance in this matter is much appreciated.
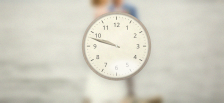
9:48
